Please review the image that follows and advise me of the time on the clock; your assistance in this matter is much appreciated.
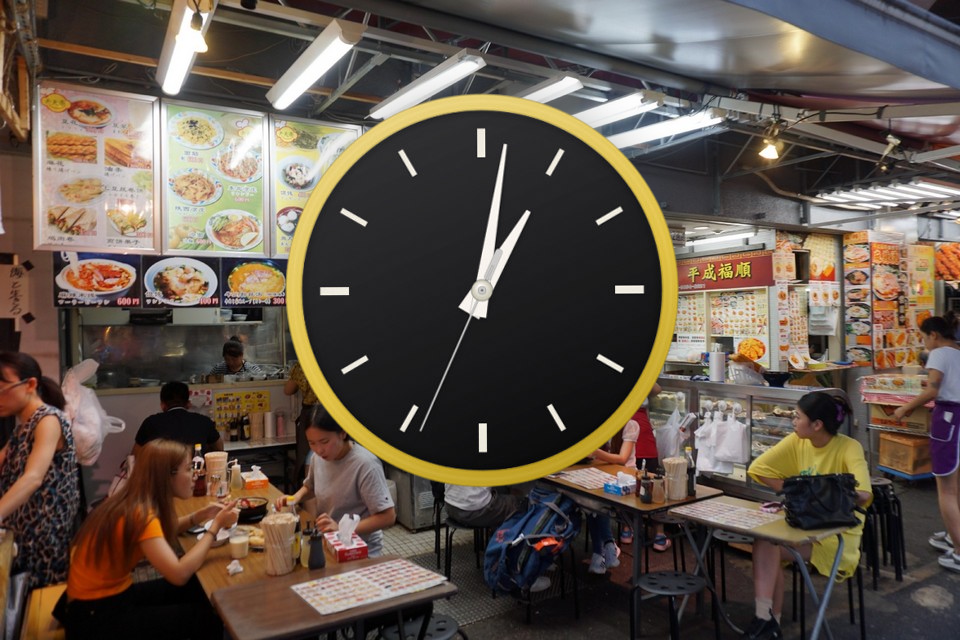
1:01:34
